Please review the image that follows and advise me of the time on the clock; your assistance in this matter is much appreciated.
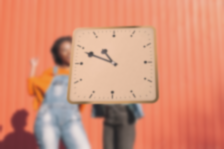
10:49
